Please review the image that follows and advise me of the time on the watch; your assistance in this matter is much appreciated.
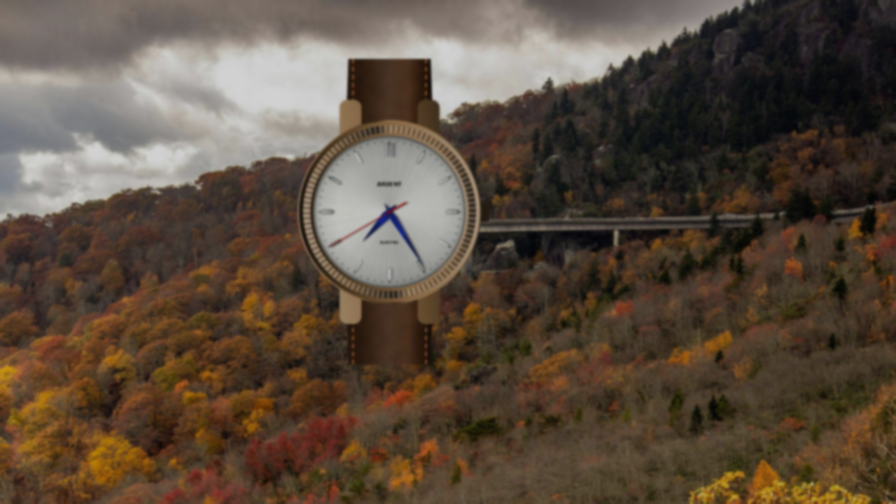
7:24:40
